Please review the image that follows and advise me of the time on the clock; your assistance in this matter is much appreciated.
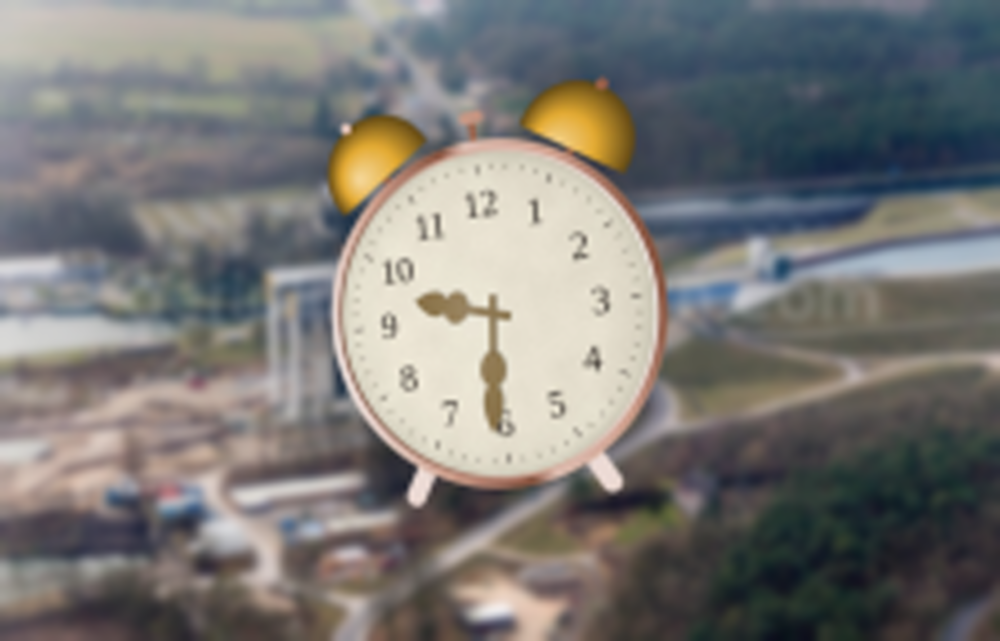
9:31
